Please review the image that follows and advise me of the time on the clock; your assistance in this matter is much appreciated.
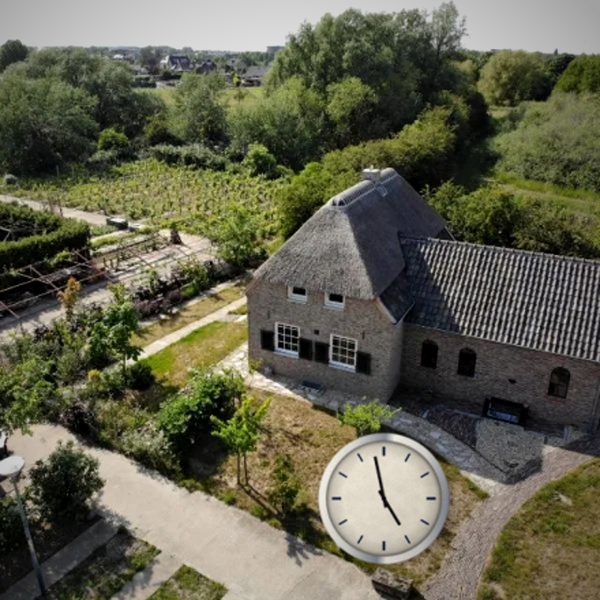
4:58
